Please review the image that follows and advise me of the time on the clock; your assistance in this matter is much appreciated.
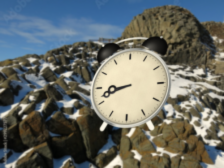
8:42
